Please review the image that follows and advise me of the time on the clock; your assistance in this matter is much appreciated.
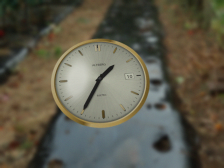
1:35
